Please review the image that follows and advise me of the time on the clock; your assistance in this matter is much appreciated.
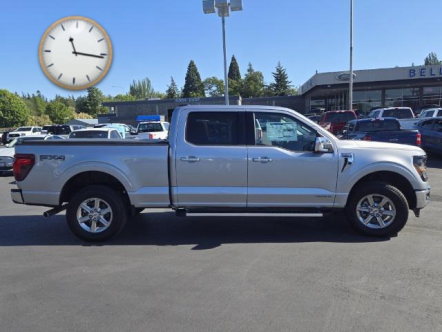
11:16
